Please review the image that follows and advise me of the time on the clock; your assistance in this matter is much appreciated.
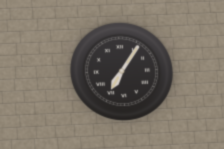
7:06
